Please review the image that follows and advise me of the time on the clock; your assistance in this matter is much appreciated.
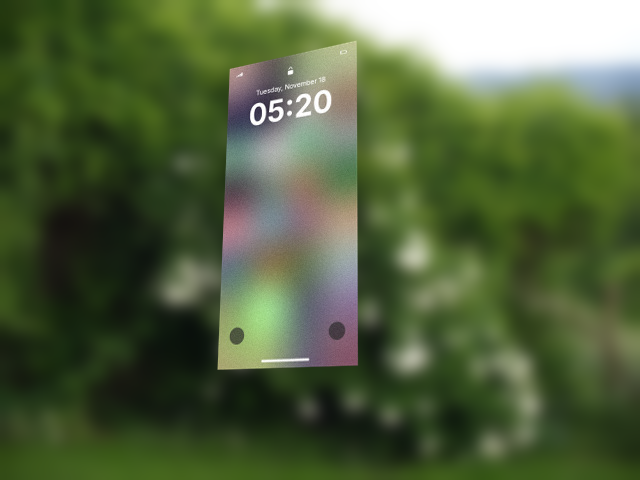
5:20
